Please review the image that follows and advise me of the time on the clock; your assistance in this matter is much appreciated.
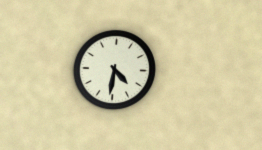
4:31
